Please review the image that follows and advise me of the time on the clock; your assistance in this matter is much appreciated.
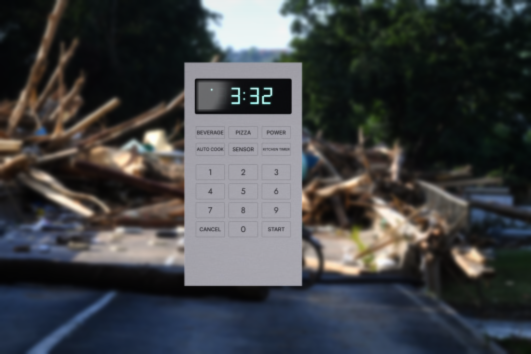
3:32
